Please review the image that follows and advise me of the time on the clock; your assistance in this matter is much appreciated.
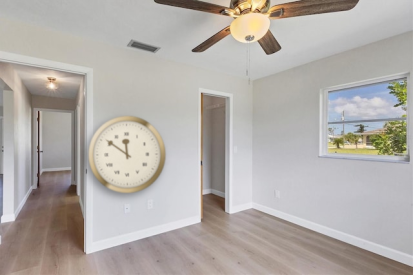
11:51
